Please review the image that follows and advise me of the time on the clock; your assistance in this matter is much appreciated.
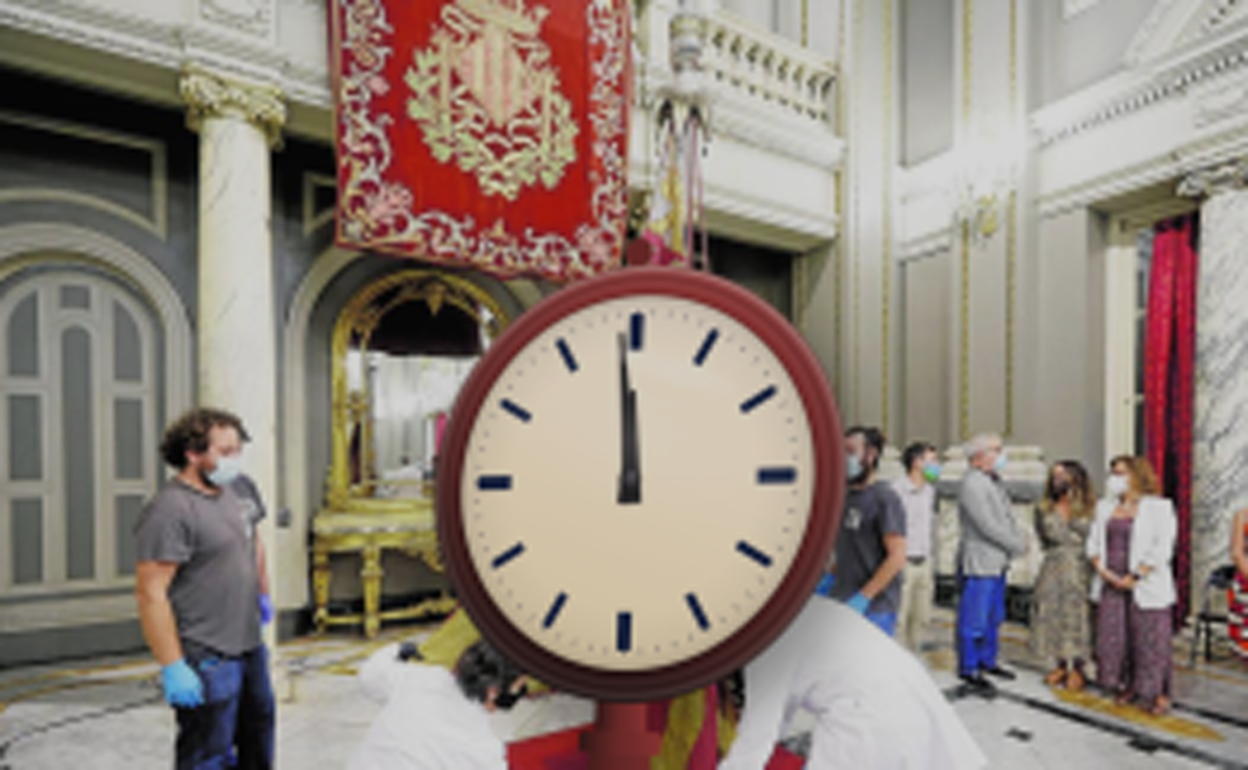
11:59
